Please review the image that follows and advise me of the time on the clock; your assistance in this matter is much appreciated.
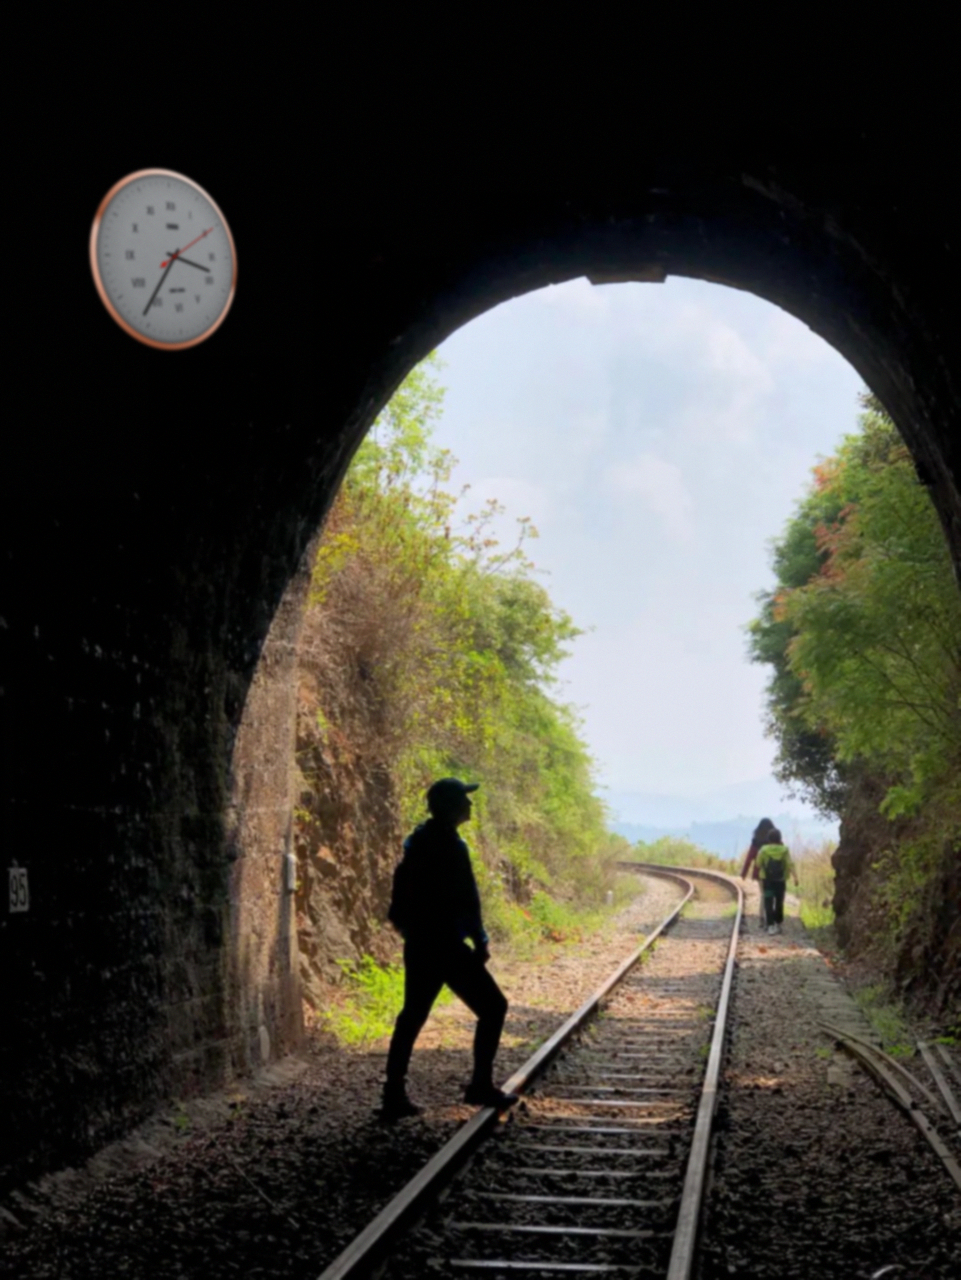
3:36:10
